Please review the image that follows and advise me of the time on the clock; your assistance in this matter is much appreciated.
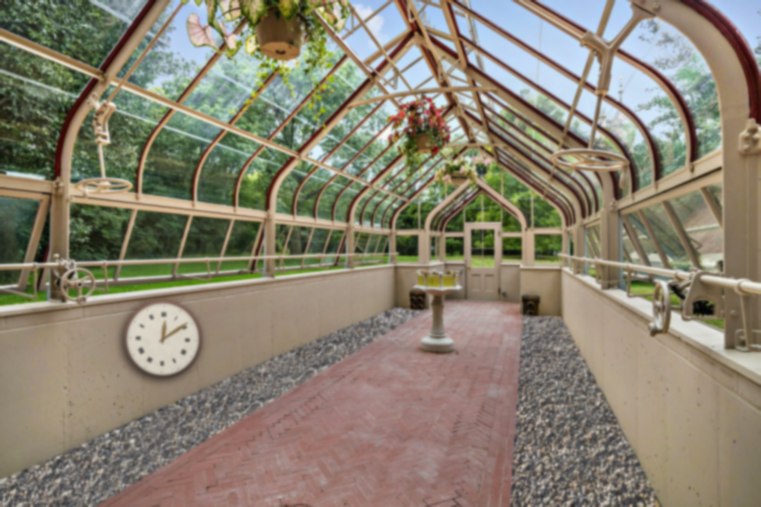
12:09
